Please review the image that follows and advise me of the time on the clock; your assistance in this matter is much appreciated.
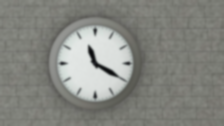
11:20
